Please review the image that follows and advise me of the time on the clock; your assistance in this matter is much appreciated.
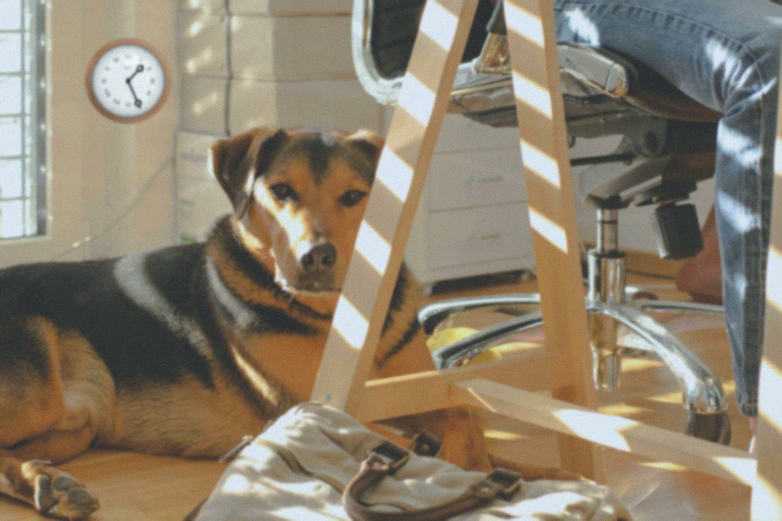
1:26
